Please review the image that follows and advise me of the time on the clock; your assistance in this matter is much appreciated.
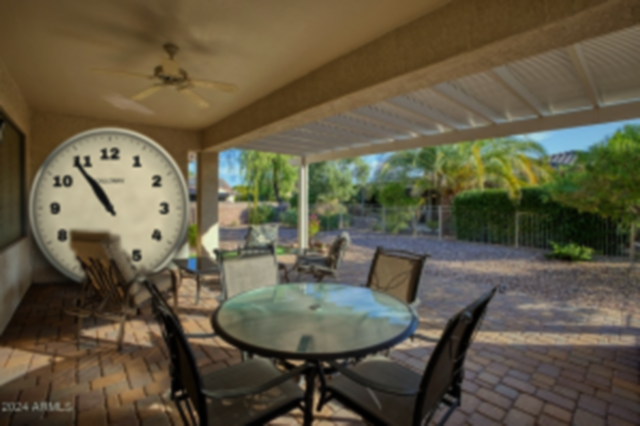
10:54
